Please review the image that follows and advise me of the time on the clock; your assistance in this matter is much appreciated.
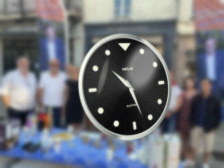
10:27
